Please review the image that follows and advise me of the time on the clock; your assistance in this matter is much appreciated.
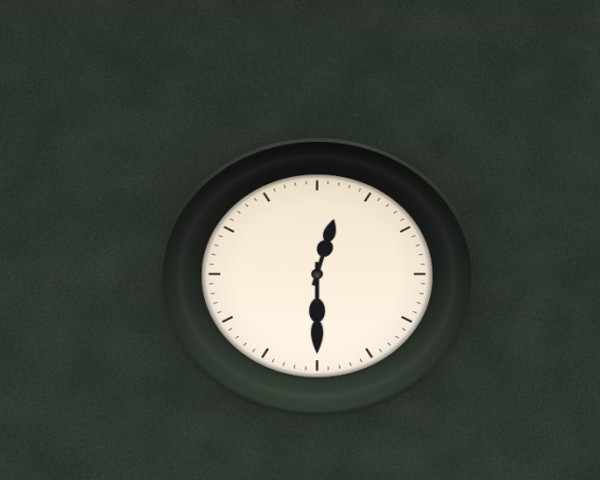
12:30
